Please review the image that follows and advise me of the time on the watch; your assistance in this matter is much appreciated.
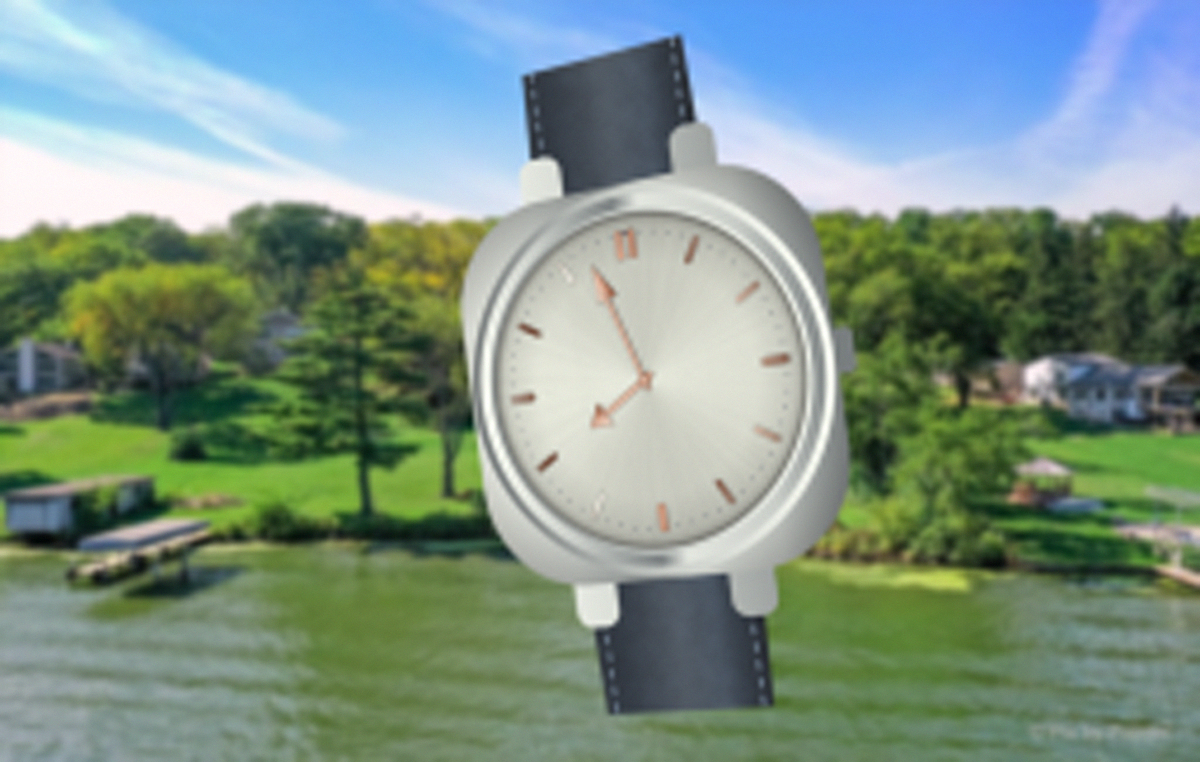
7:57
